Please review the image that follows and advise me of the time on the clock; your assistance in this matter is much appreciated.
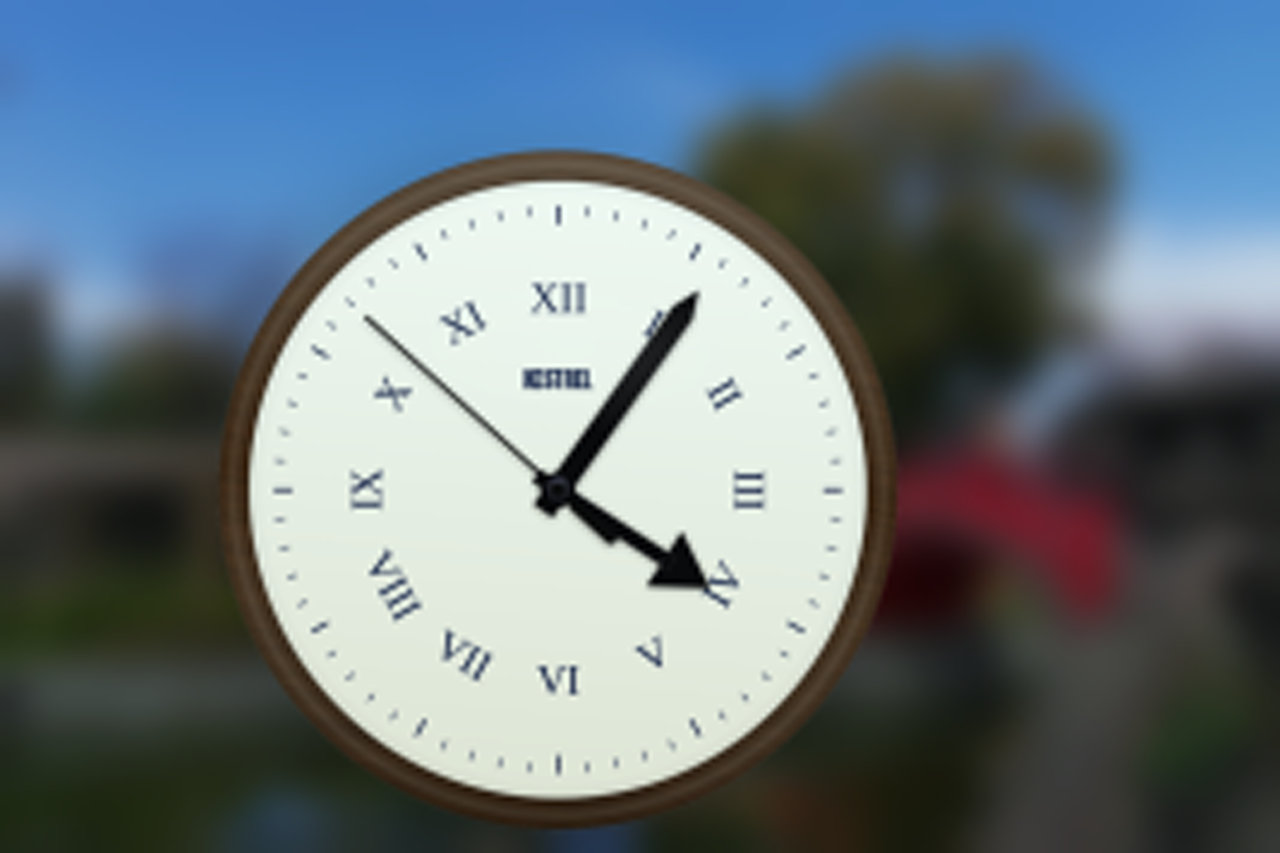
4:05:52
